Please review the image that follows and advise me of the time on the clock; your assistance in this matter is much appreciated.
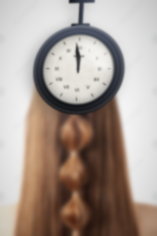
11:59
